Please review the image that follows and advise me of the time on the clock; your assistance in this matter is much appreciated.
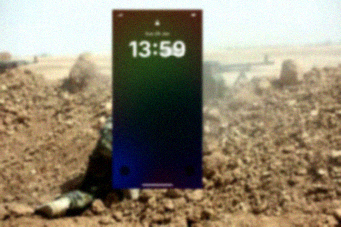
13:59
